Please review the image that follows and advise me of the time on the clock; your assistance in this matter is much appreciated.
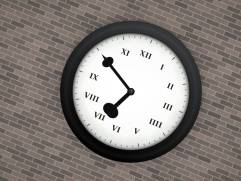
6:50
